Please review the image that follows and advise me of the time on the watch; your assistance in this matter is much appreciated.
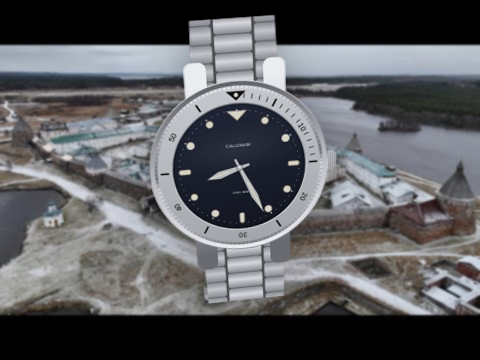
8:26
